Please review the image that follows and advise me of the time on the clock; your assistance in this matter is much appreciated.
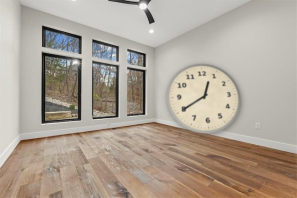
12:40
